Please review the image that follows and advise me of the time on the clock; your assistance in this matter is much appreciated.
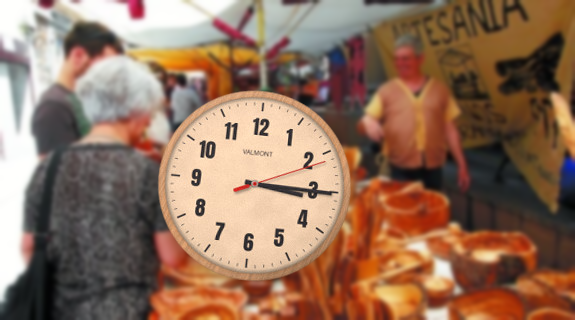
3:15:11
